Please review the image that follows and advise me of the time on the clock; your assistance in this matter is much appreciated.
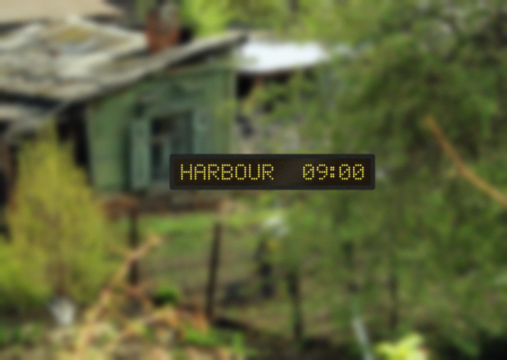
9:00
